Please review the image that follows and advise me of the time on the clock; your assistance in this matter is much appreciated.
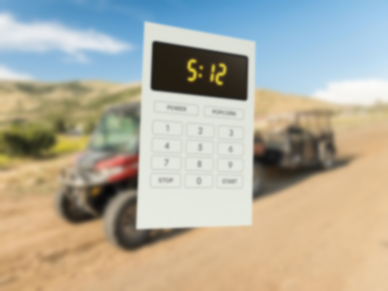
5:12
